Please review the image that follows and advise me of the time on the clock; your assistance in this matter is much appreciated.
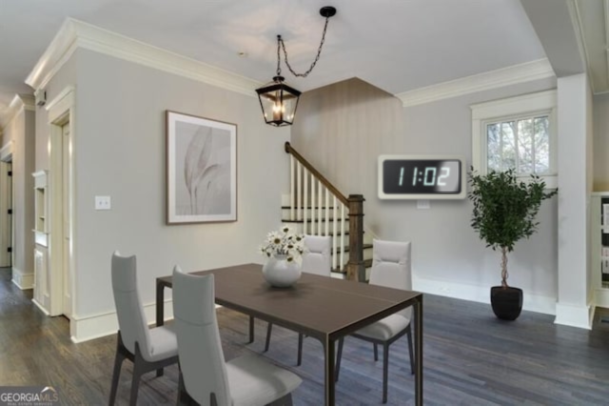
11:02
